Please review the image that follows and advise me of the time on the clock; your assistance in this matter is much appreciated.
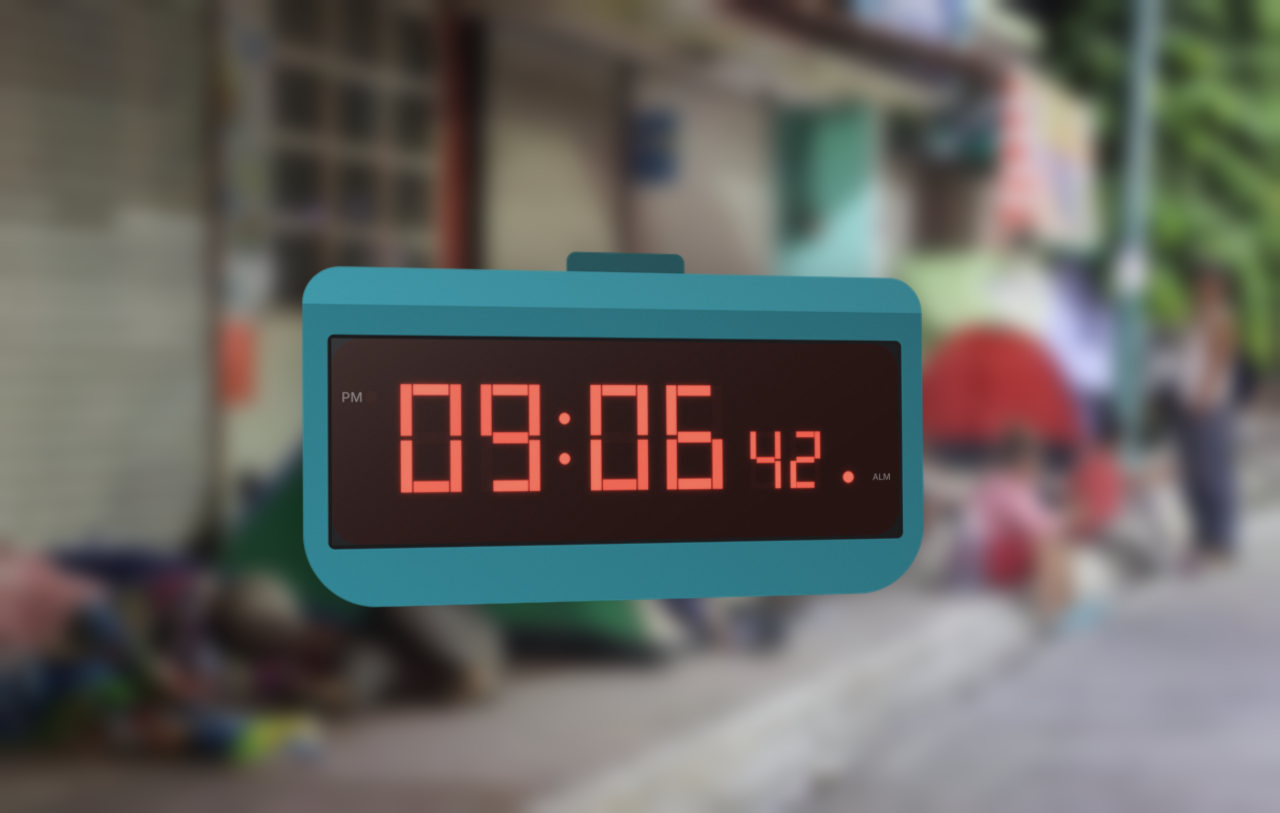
9:06:42
